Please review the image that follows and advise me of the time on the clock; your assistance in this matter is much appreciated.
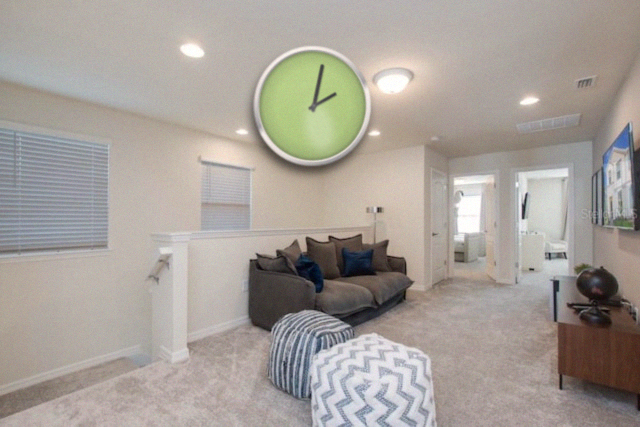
2:02
